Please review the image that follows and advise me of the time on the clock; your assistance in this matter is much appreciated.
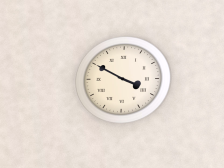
3:50
